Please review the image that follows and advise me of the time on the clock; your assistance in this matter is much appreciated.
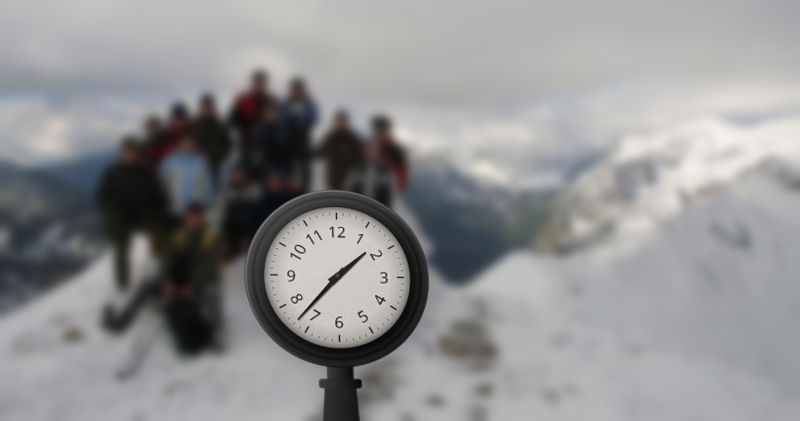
1:37
